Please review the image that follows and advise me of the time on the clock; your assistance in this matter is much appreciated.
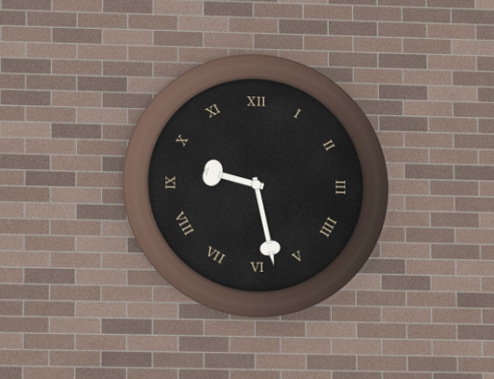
9:28
